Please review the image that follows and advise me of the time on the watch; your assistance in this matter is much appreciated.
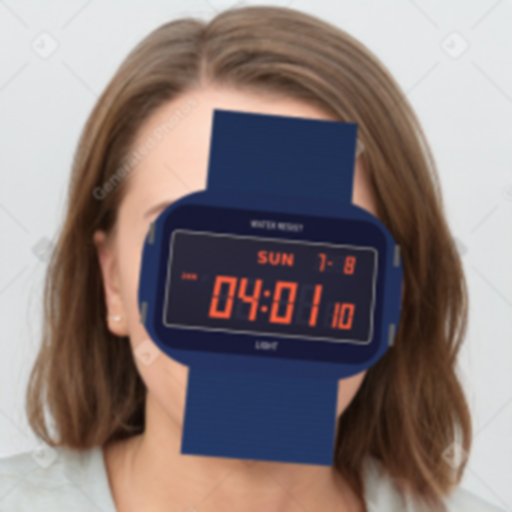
4:01:10
